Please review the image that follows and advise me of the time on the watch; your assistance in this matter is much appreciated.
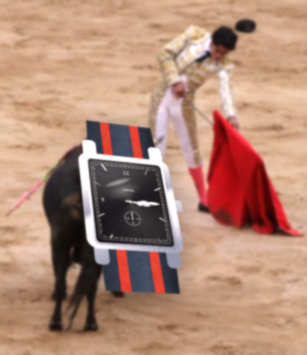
3:15
